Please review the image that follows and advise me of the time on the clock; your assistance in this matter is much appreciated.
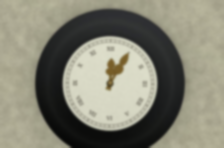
12:05
